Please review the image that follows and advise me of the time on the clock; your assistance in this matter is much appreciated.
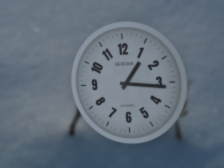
1:16
